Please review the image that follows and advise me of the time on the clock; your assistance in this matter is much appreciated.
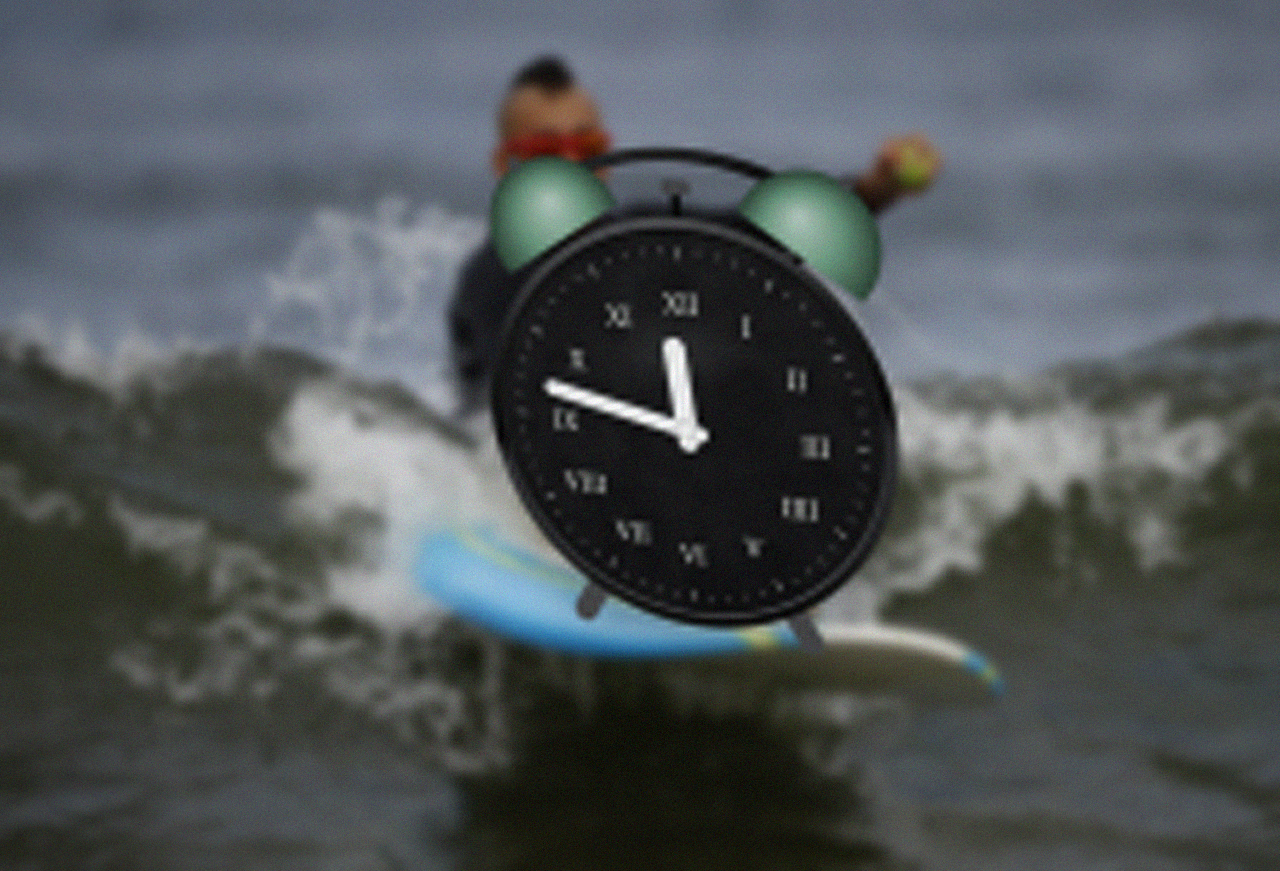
11:47
